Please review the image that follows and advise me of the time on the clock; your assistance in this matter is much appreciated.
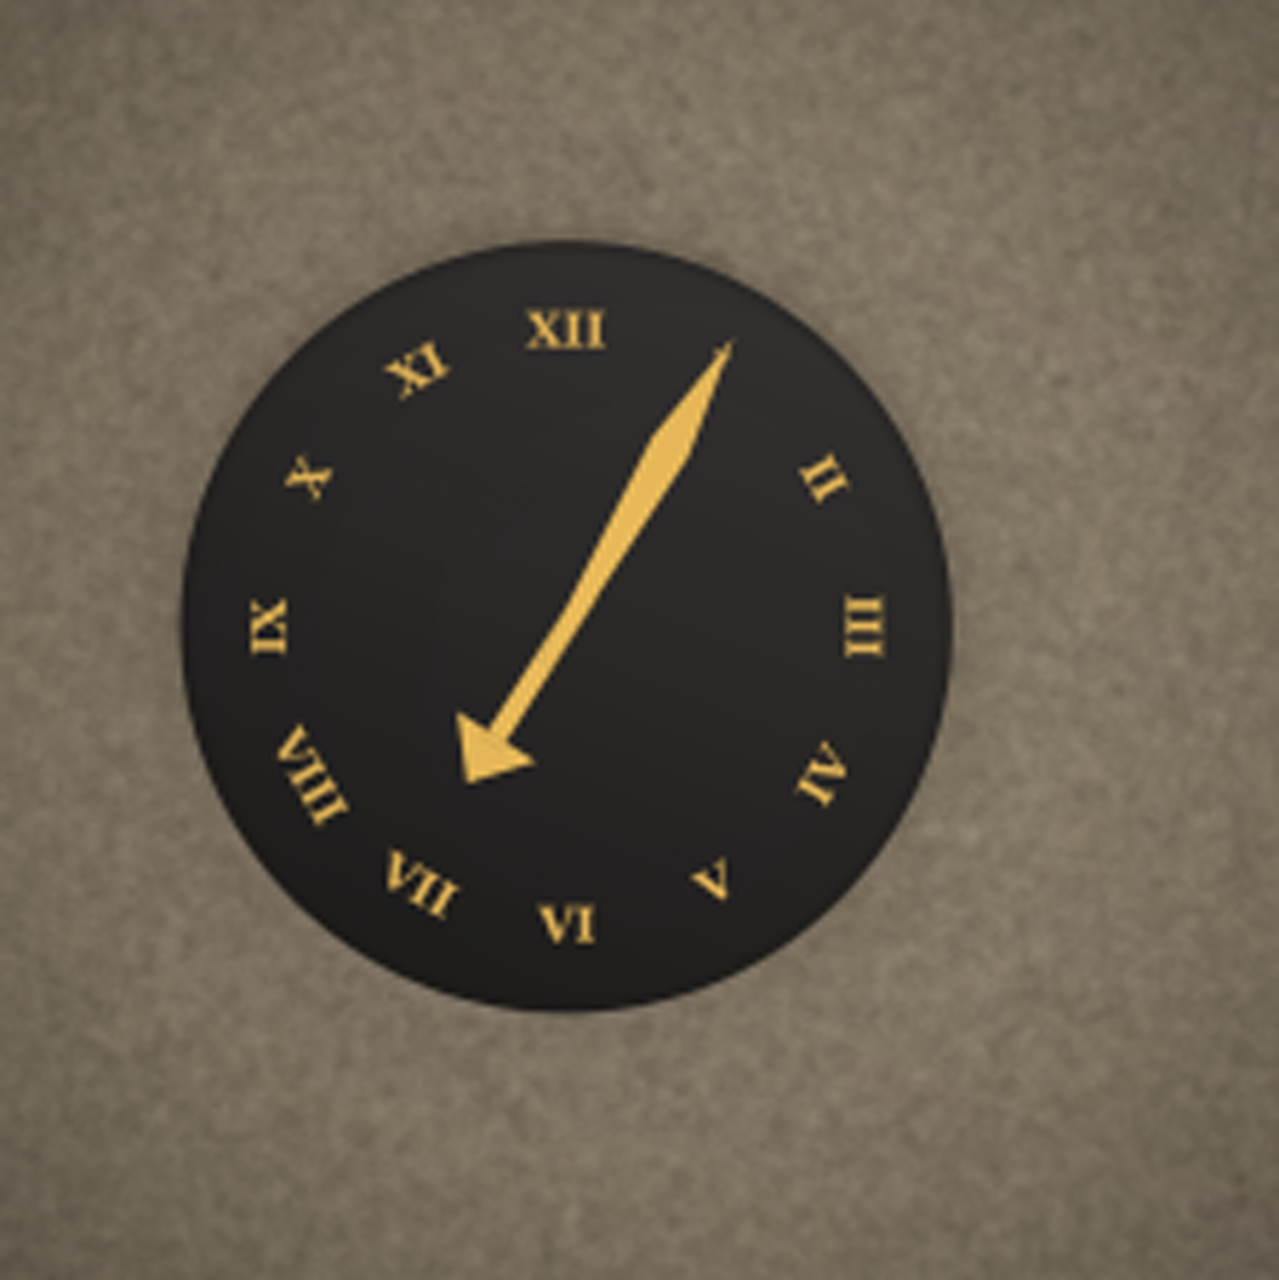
7:05
